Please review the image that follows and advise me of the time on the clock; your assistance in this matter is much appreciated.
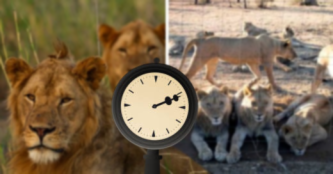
2:11
